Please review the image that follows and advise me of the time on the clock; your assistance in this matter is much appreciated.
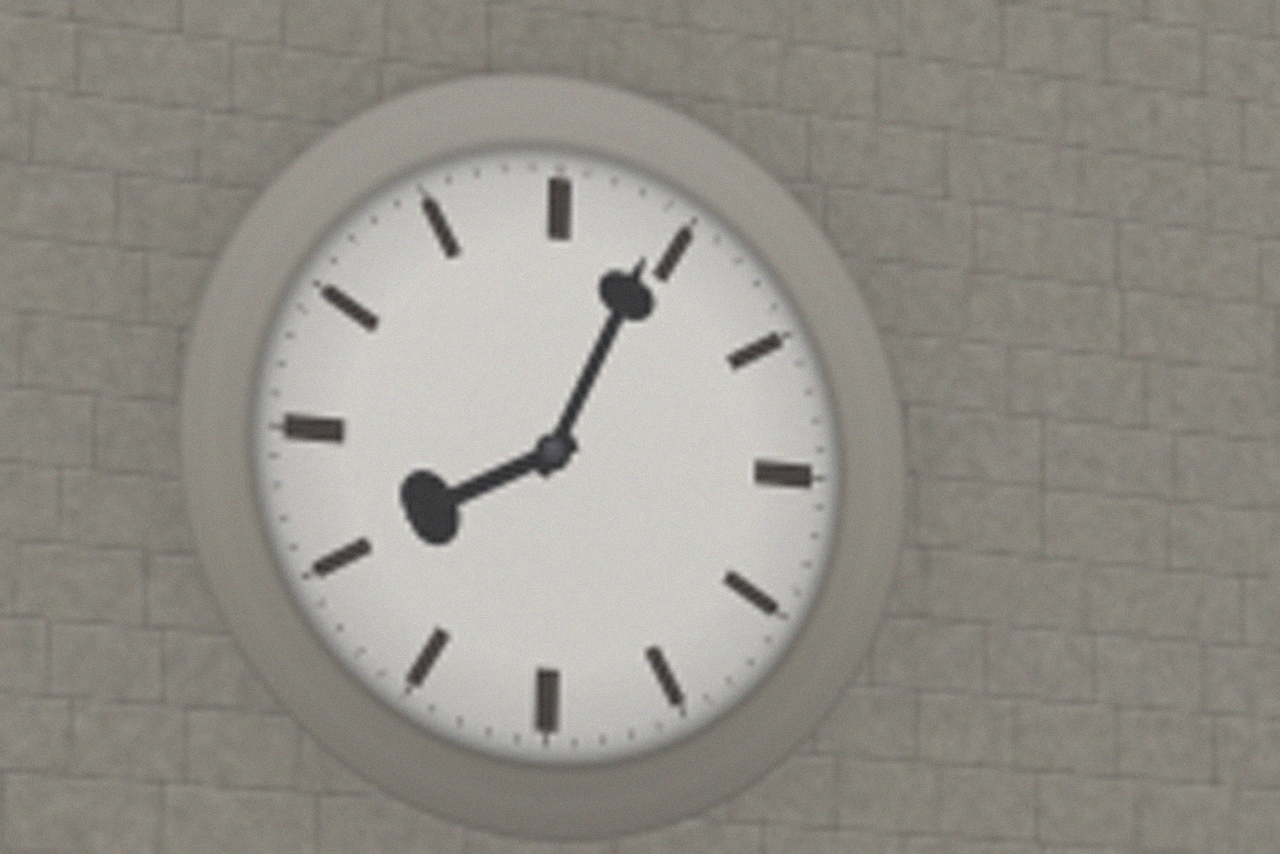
8:04
